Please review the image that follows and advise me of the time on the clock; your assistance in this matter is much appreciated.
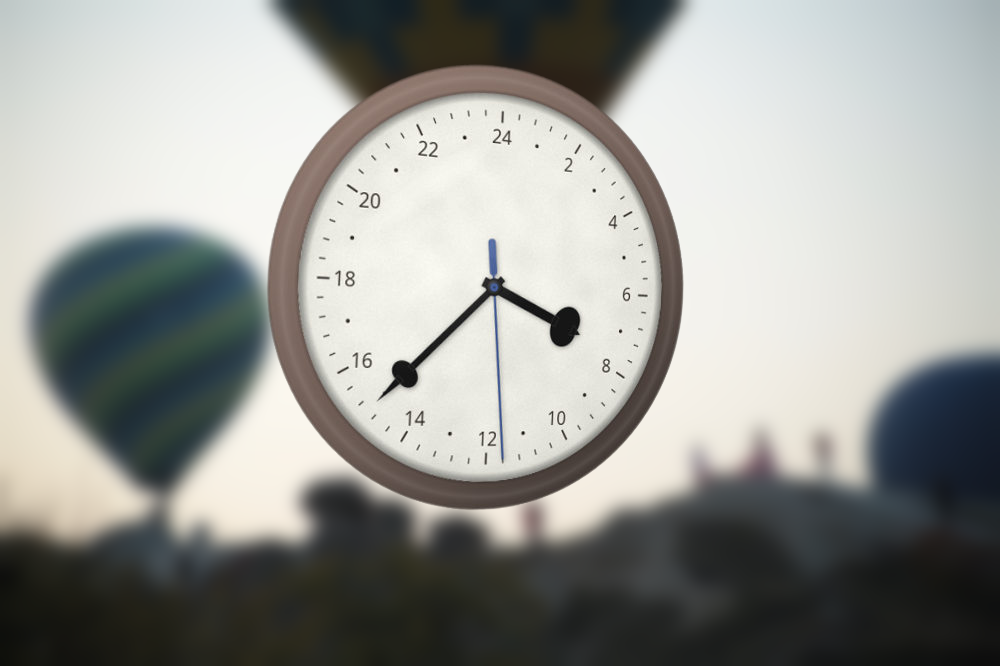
7:37:29
